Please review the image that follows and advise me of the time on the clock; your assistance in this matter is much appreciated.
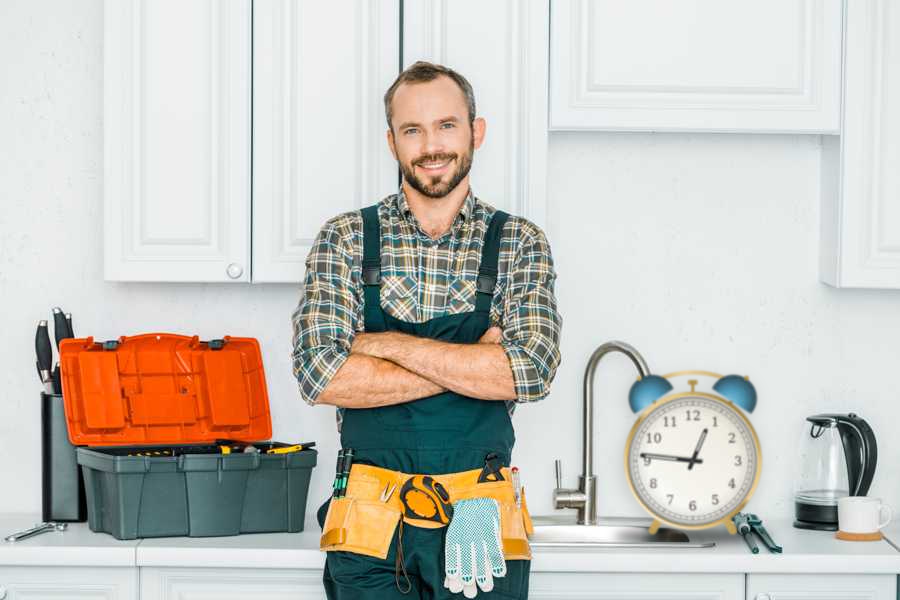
12:46
